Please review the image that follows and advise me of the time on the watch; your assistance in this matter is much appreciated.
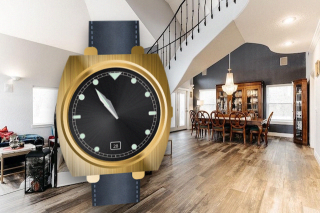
10:54
